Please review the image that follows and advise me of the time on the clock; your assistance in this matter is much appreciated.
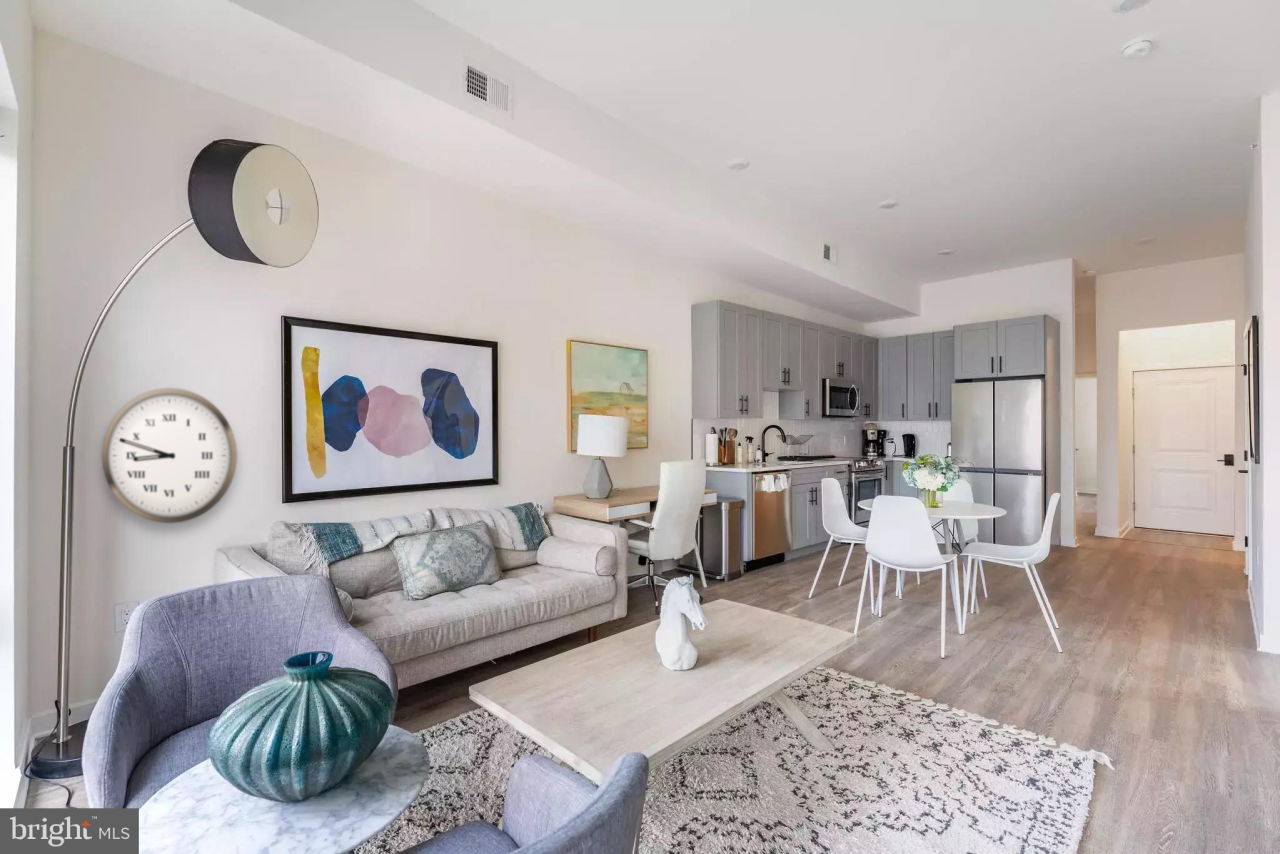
8:48
